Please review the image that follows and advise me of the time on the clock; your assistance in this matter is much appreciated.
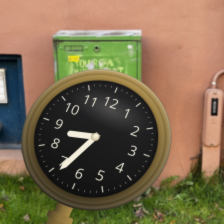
8:34
